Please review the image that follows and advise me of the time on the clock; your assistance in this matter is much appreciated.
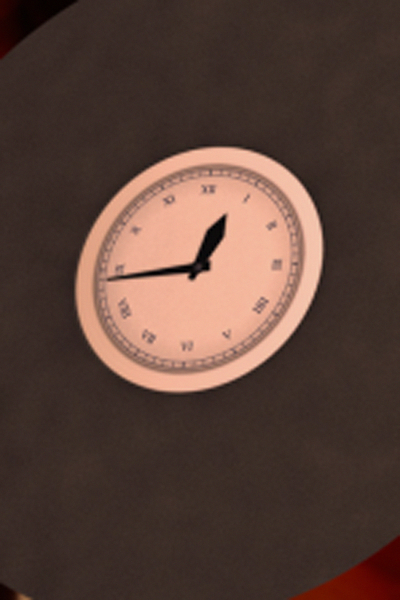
12:44
